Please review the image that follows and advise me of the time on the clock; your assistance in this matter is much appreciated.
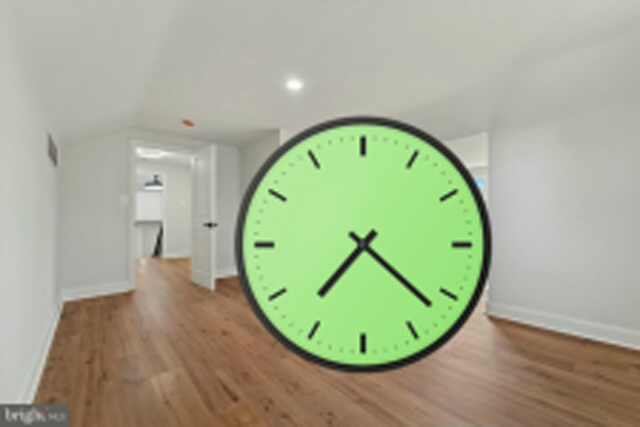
7:22
